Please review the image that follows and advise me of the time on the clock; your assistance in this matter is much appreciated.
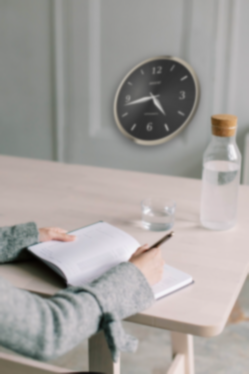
4:43
